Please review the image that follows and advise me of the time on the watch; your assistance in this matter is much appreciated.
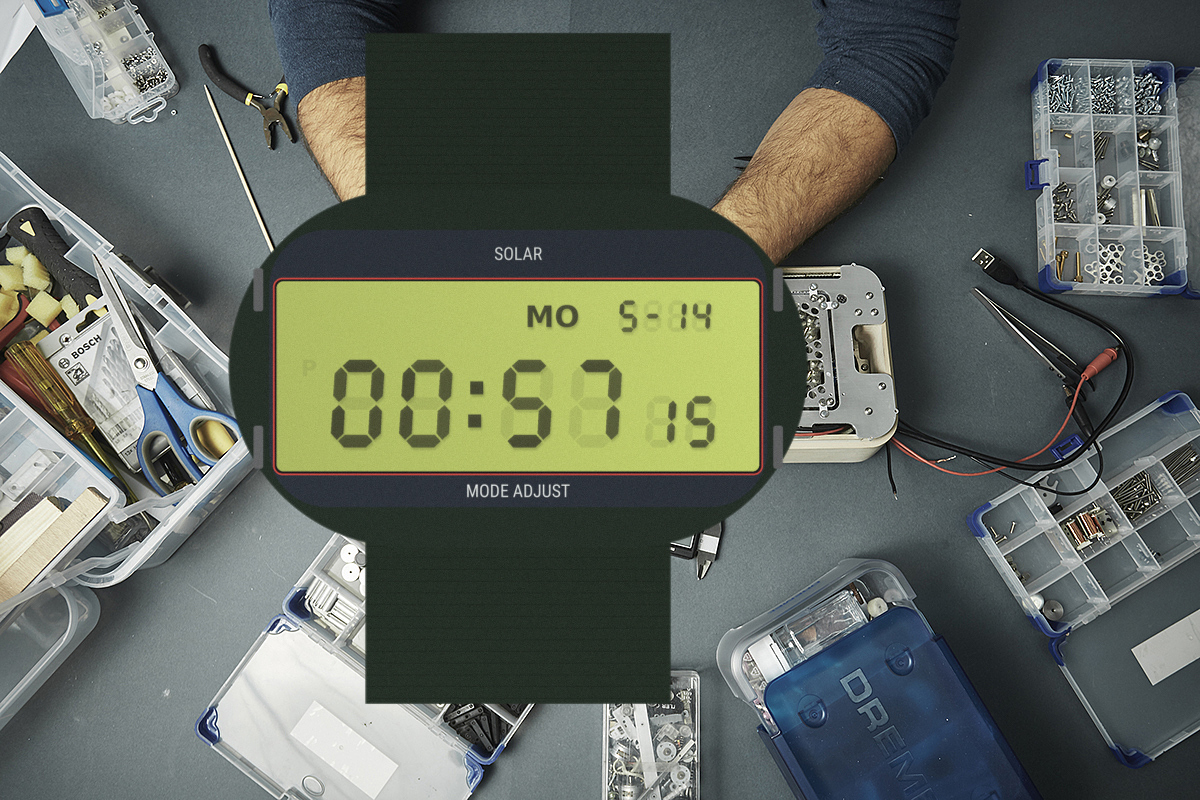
0:57:15
